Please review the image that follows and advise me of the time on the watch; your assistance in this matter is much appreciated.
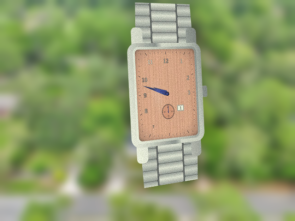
9:48
